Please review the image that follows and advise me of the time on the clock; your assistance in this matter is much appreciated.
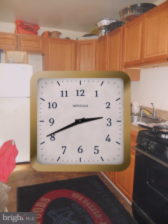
2:41
